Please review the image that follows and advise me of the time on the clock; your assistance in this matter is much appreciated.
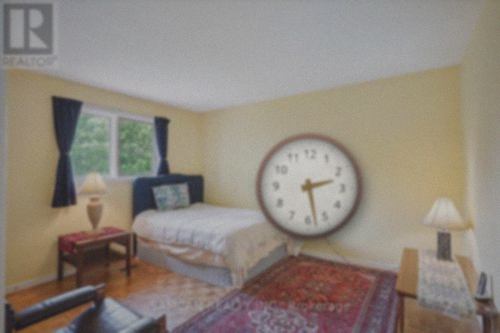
2:28
